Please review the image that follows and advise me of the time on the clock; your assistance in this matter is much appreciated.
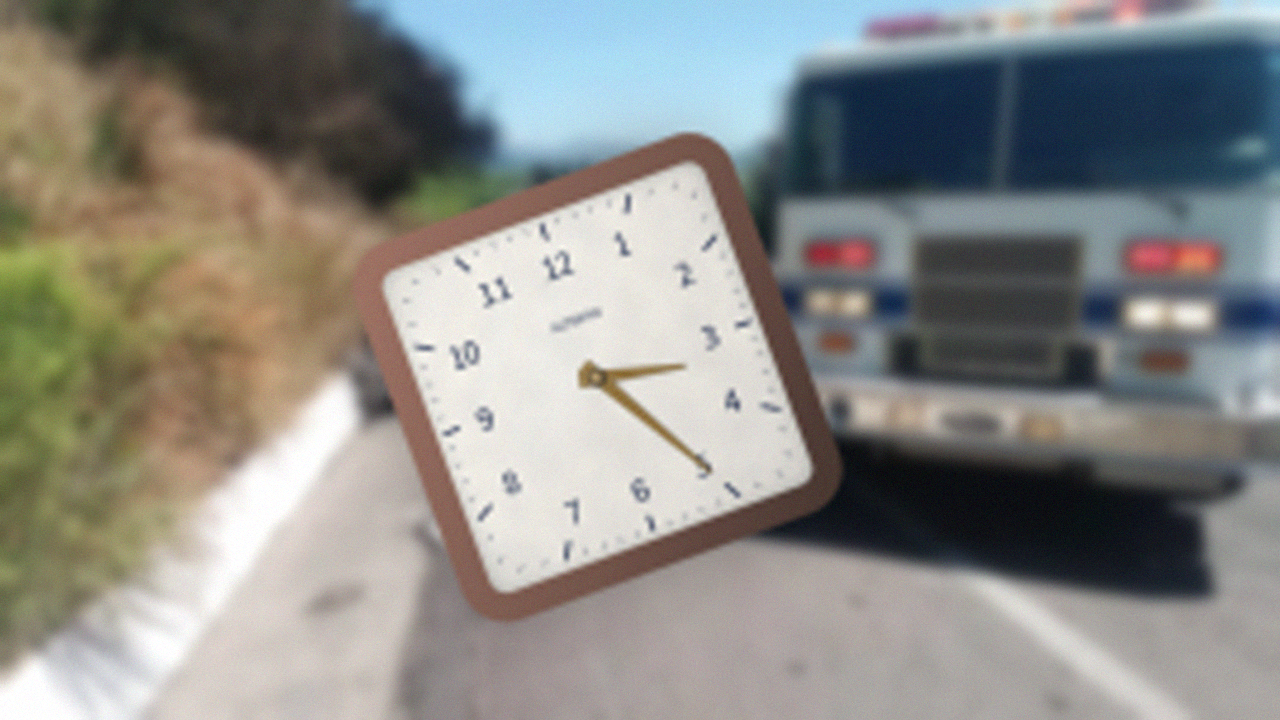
3:25
